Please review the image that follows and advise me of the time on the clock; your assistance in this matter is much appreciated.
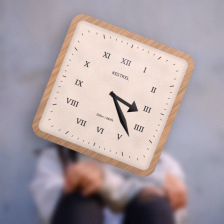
3:23
